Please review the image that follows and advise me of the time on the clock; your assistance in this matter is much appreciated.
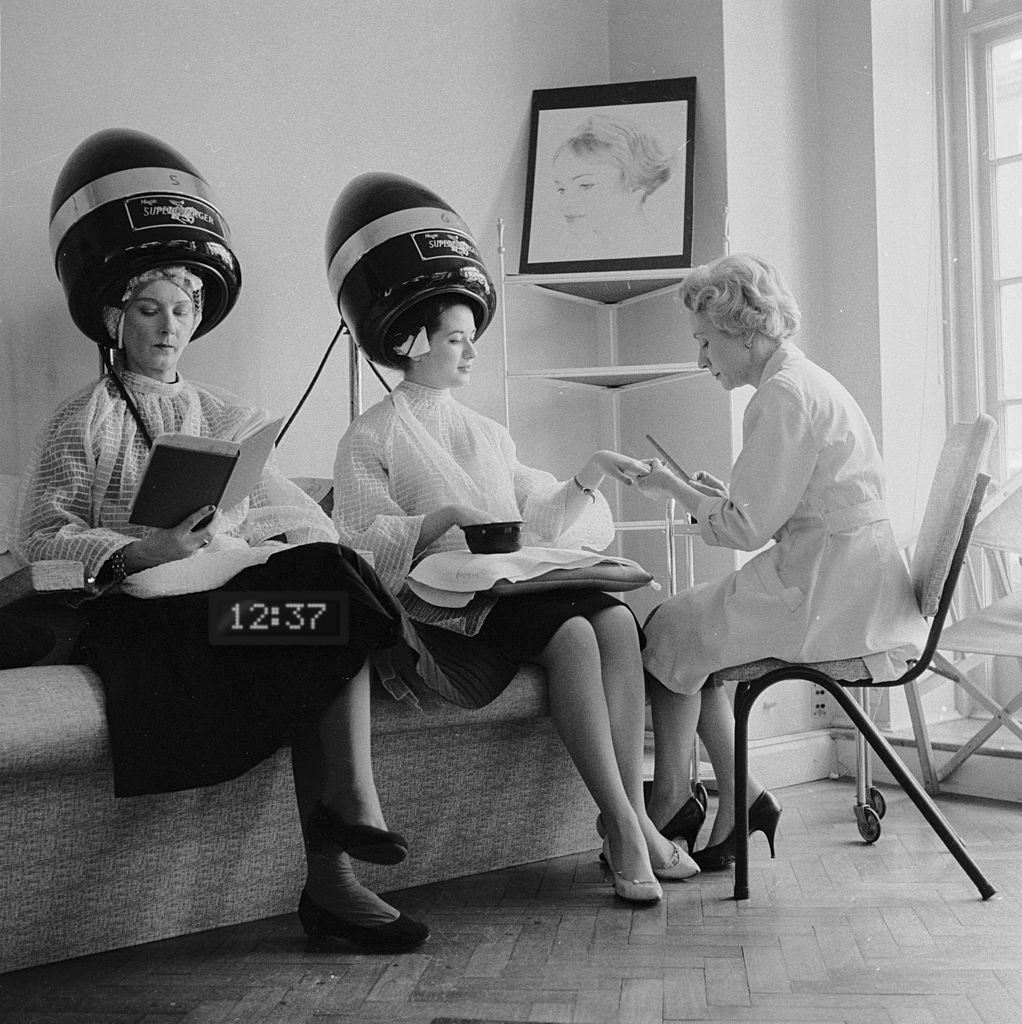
12:37
